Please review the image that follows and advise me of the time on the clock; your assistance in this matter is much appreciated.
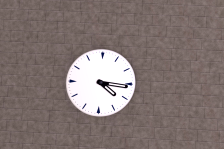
4:16
